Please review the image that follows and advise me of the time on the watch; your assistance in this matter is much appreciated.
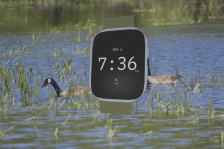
7:36
